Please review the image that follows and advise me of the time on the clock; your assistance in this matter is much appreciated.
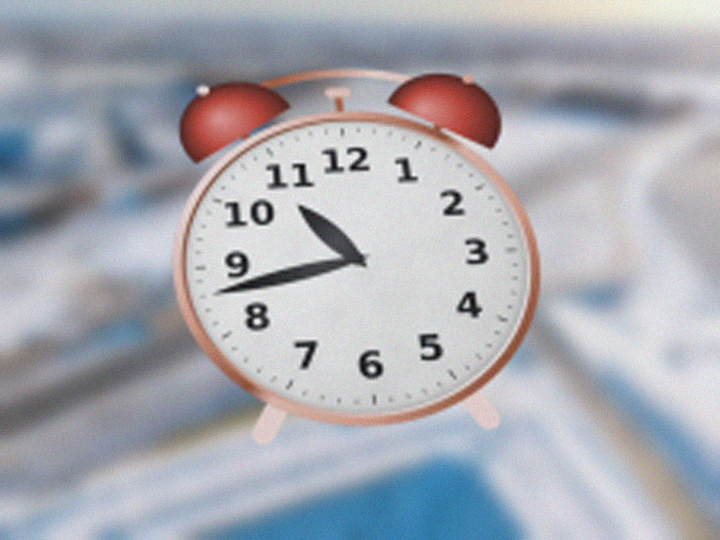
10:43
